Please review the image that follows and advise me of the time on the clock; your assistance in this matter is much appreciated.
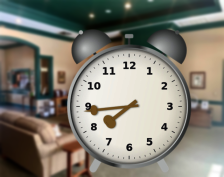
7:44
